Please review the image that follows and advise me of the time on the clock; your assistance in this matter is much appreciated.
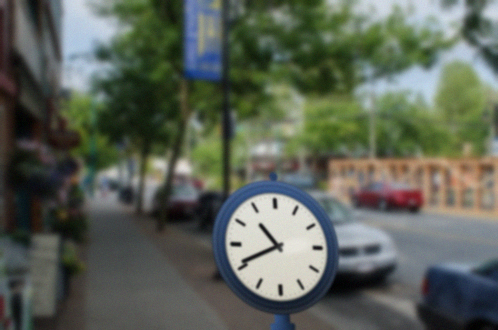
10:41
